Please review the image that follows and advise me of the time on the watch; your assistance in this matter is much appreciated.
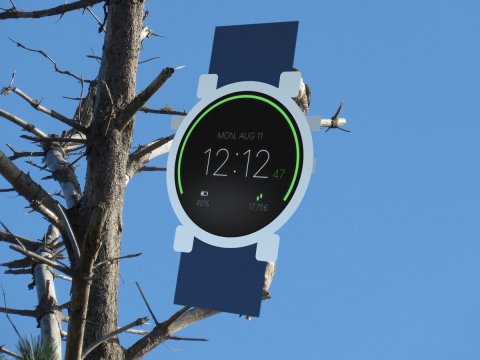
12:12:47
